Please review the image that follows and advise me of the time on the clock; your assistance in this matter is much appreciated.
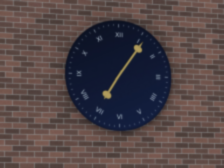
7:06
